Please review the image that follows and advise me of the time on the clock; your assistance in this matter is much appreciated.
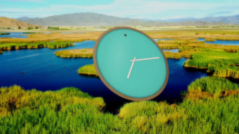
7:15
